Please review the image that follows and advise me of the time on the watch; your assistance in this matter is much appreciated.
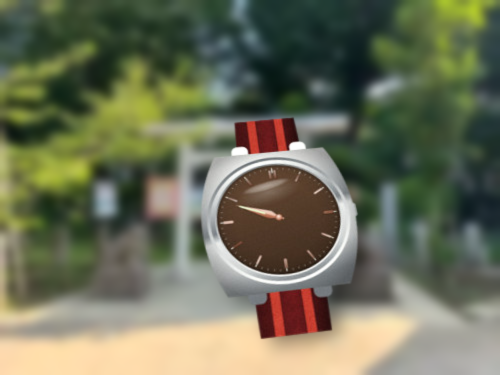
9:49
